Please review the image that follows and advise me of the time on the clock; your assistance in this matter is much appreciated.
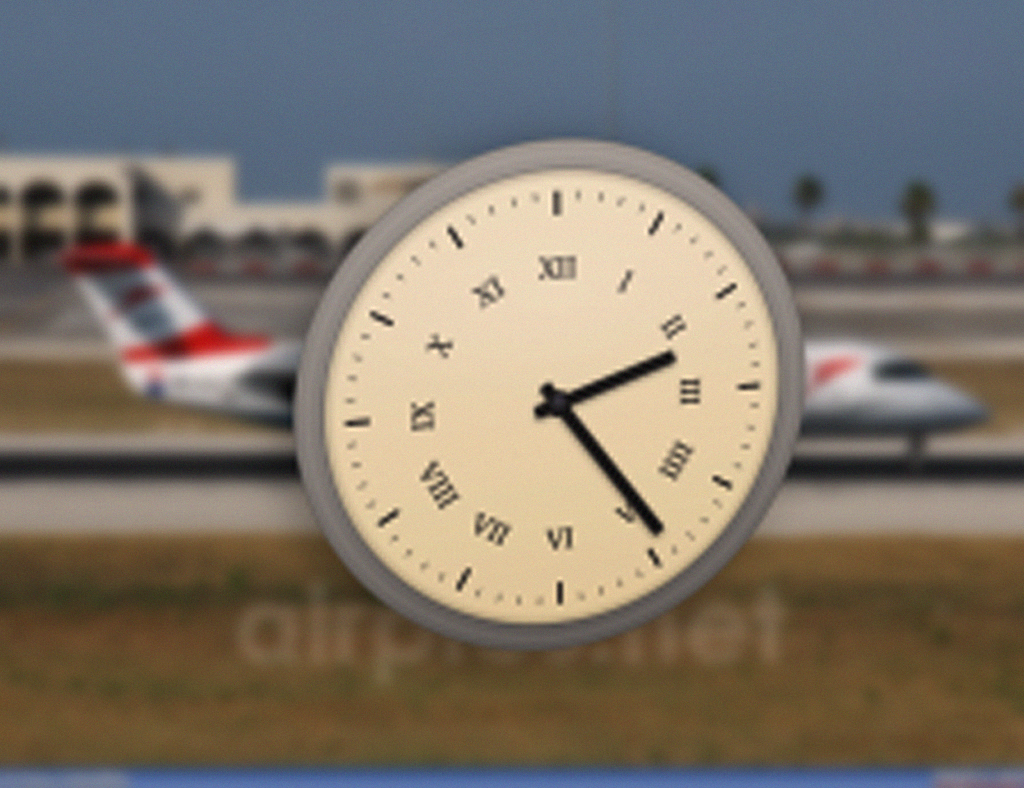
2:24
